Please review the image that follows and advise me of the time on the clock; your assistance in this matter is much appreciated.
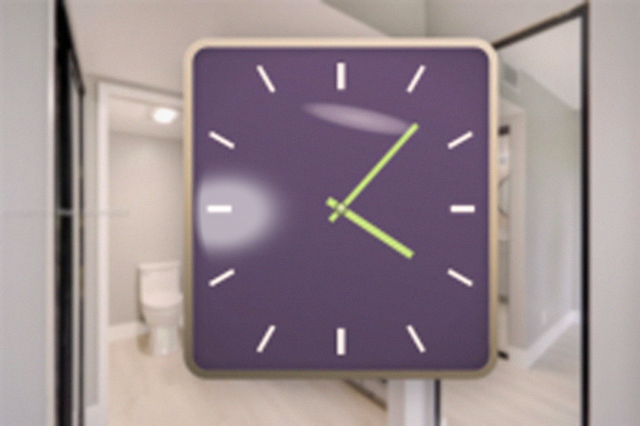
4:07
